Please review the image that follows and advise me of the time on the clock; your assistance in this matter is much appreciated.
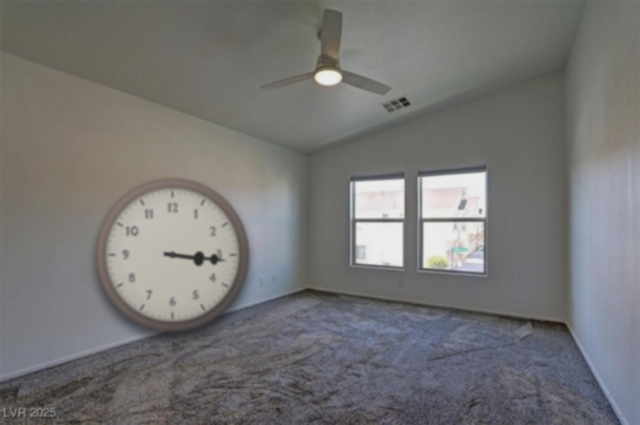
3:16
